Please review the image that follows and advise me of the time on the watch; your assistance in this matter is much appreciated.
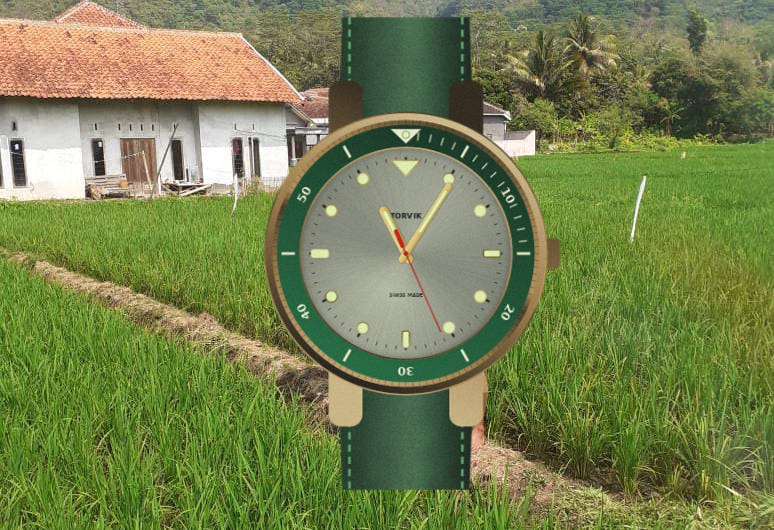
11:05:26
